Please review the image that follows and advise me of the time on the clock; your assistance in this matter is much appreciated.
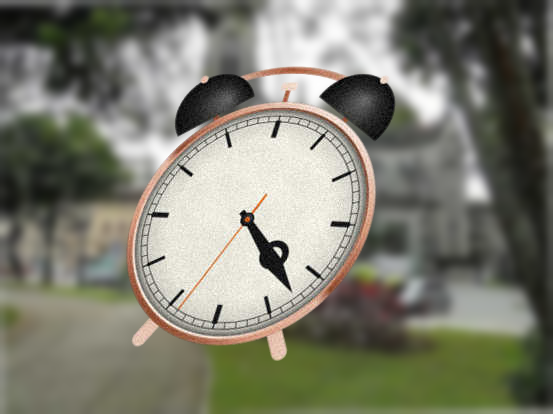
4:22:34
